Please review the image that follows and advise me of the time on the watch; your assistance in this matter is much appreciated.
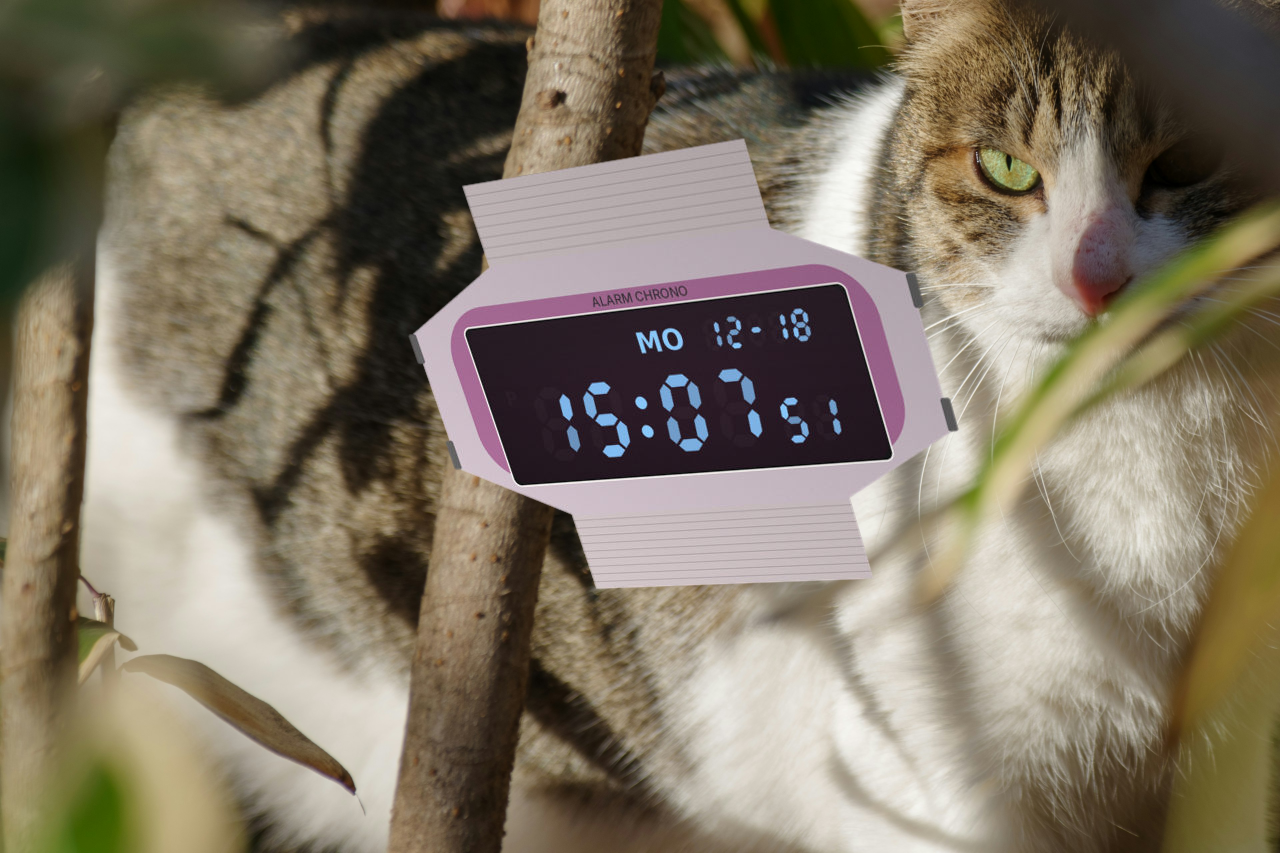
15:07:51
